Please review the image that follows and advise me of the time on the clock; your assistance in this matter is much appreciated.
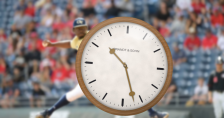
10:27
